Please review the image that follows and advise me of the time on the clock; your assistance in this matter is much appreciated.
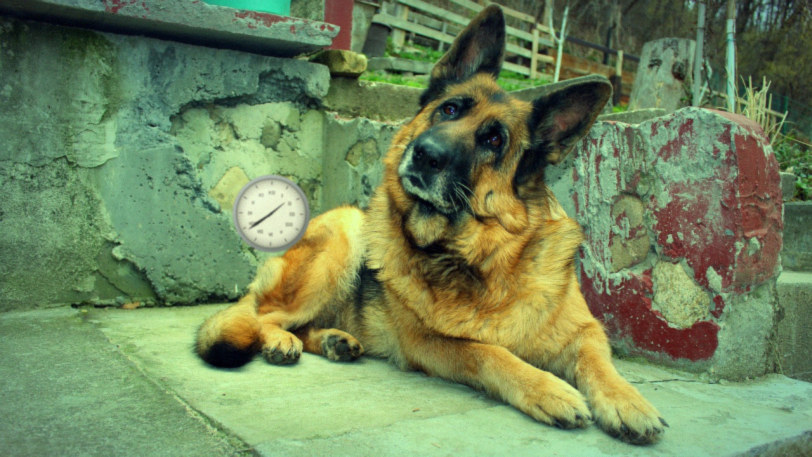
1:39
